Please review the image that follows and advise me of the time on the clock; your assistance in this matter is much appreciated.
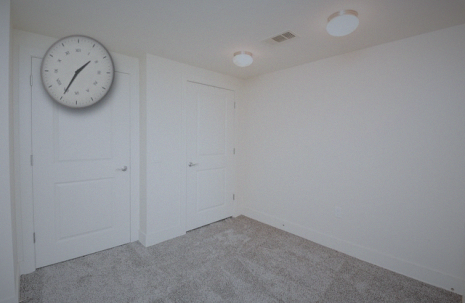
1:35
